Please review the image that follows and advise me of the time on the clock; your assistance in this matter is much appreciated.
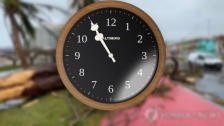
10:55
